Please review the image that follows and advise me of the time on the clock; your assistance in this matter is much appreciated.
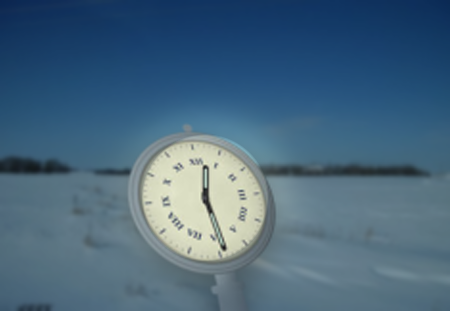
12:29
